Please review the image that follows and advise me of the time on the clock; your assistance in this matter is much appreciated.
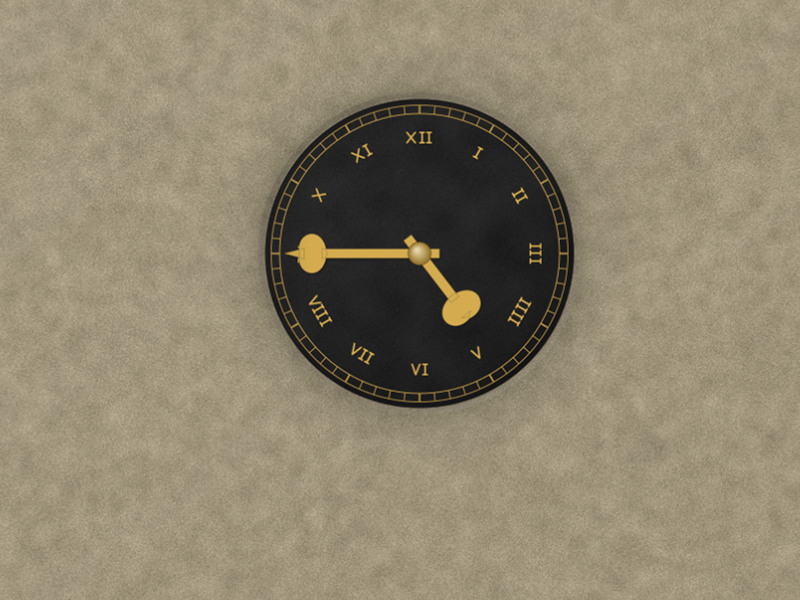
4:45
